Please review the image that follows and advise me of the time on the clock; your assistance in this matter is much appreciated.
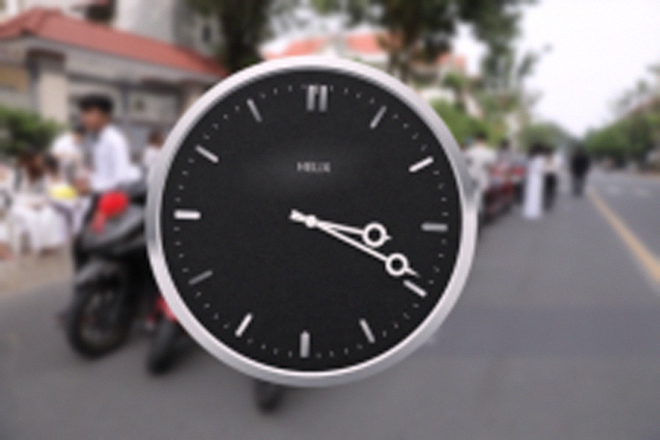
3:19
